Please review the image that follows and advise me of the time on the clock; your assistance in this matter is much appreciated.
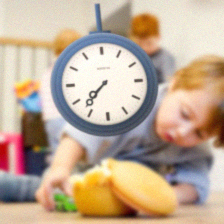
7:37
